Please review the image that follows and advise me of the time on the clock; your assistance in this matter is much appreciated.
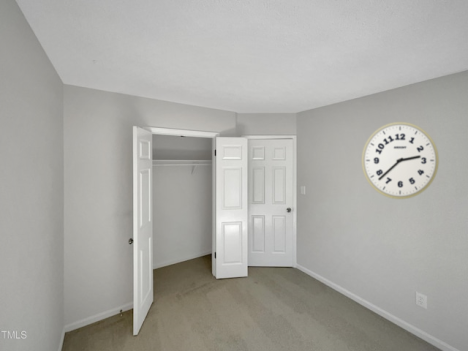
2:38
